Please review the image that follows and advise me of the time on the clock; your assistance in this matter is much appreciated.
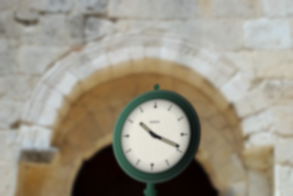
10:19
